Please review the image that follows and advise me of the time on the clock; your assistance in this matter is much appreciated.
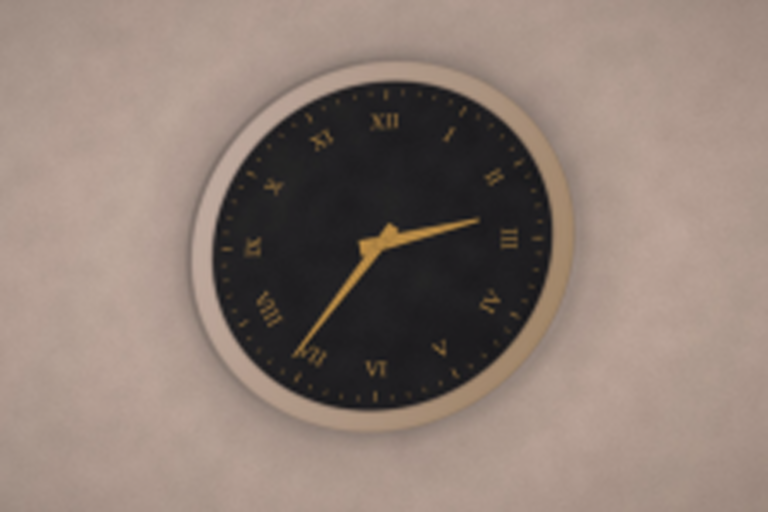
2:36
